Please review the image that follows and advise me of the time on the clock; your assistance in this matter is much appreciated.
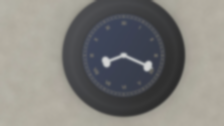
8:19
